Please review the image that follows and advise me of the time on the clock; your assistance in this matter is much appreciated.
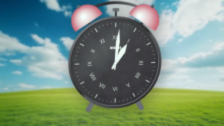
1:01
